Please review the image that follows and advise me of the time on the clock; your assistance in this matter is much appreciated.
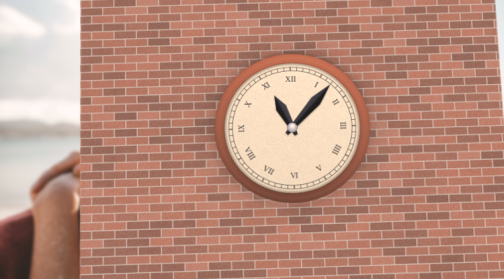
11:07
